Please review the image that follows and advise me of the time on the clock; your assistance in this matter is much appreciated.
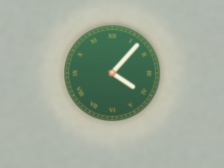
4:07
